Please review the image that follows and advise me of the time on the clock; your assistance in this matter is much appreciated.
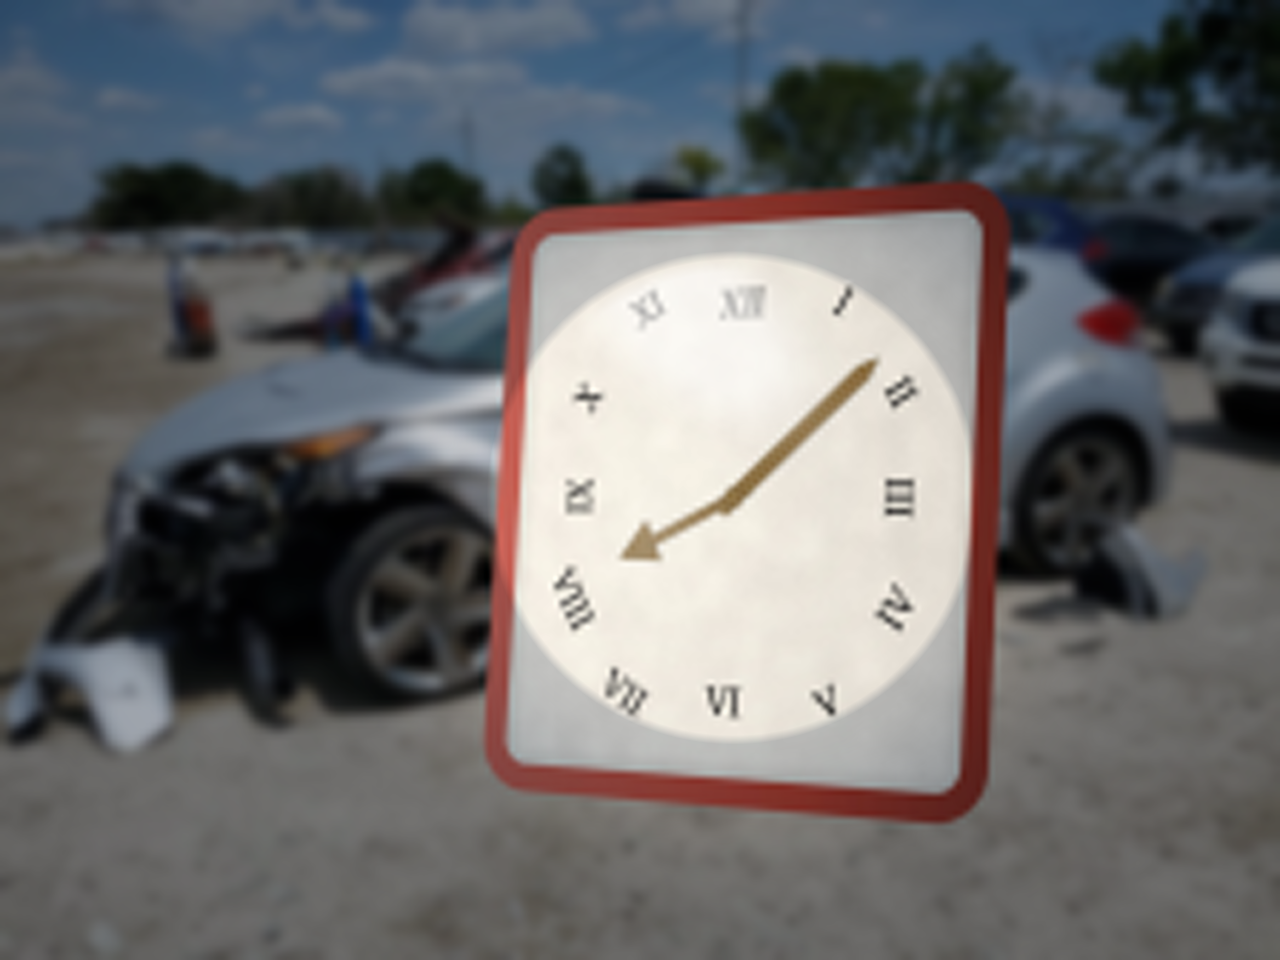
8:08
